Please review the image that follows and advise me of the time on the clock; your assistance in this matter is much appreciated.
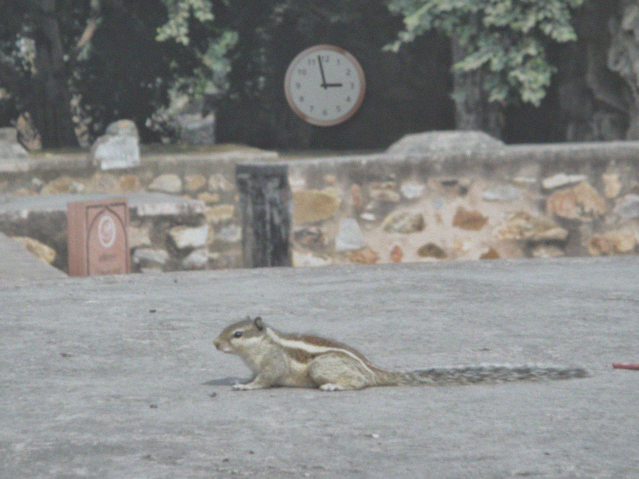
2:58
